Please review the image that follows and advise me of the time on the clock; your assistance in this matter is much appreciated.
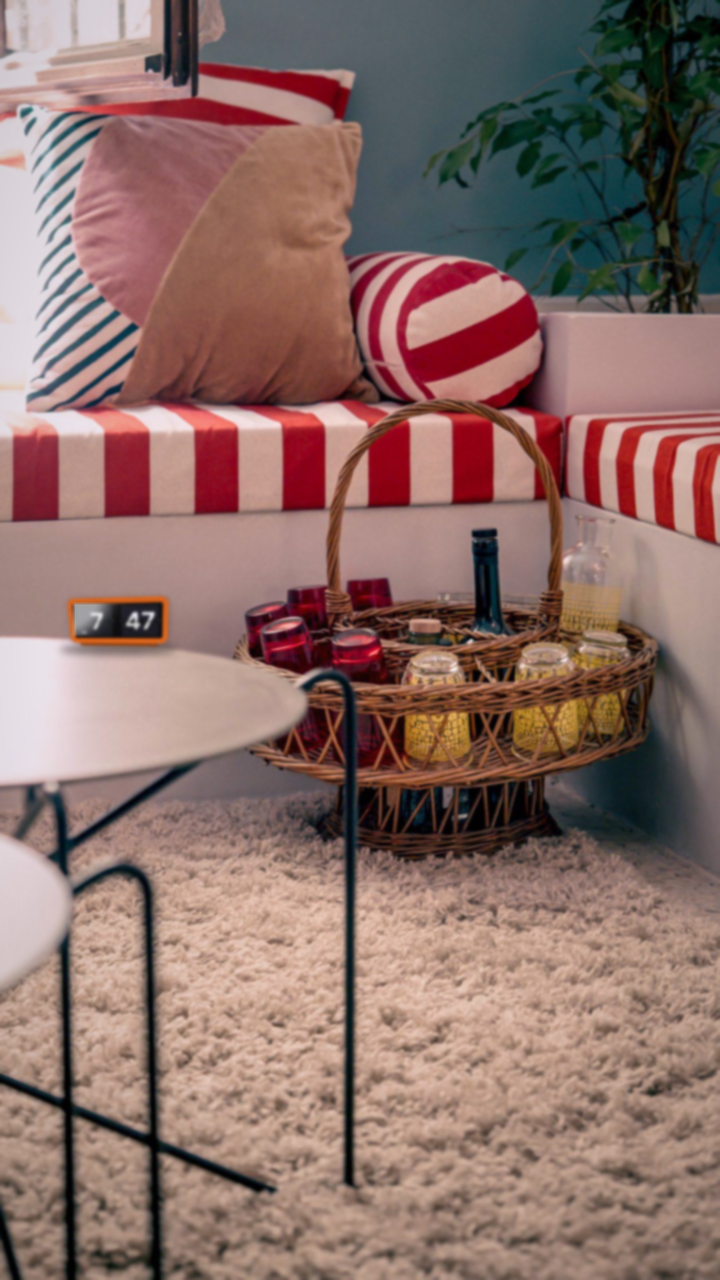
7:47
